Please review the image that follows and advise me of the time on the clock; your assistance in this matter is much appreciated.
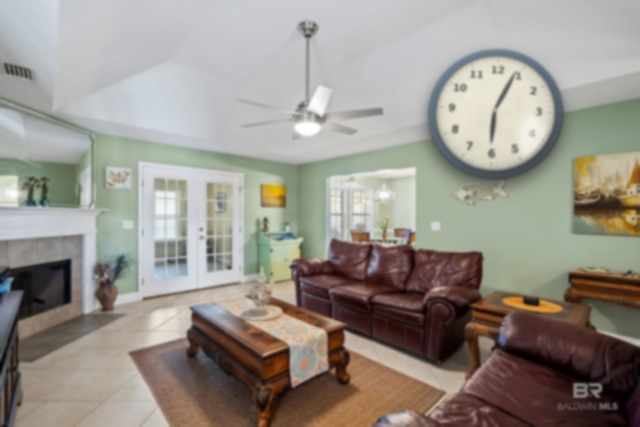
6:04
